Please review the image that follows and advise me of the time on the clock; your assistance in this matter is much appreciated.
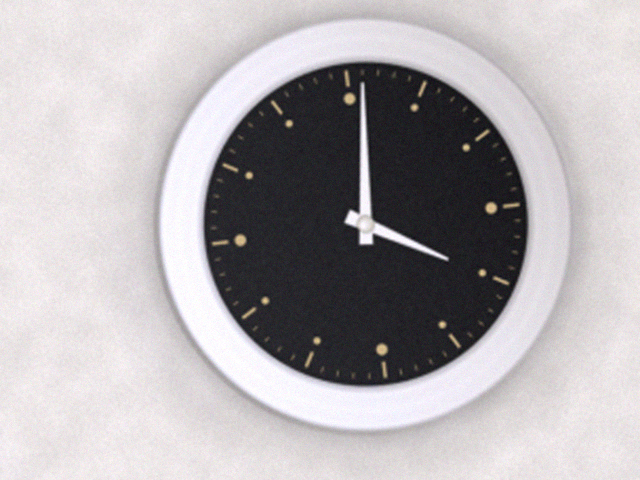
4:01
